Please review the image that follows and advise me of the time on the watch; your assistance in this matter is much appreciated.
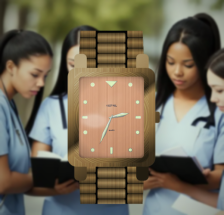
2:34
